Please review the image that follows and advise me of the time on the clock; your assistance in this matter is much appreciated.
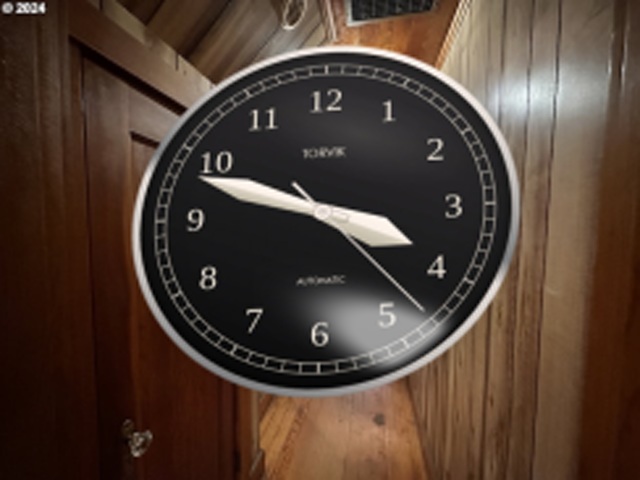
3:48:23
